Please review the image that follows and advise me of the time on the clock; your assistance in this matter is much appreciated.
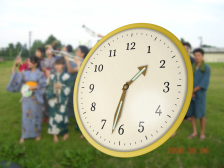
1:32
